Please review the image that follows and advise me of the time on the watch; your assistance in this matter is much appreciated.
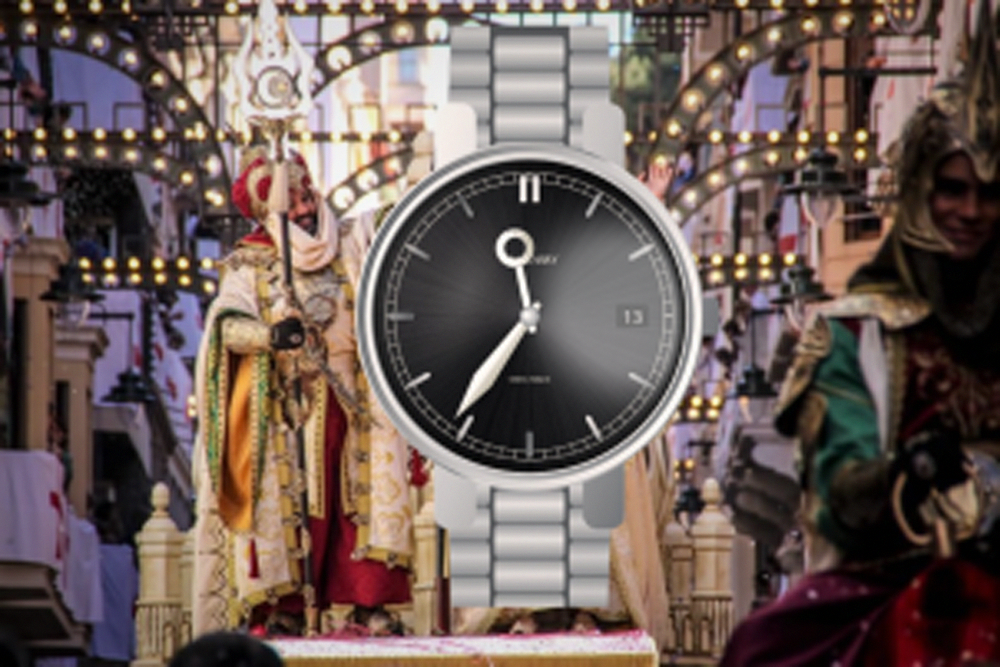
11:36
